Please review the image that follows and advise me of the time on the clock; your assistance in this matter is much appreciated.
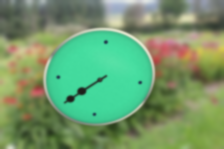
7:38
